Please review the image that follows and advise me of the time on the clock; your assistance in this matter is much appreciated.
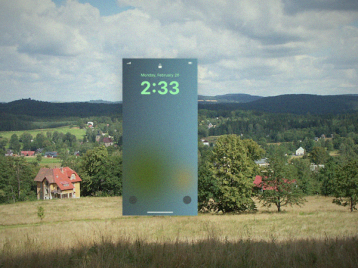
2:33
